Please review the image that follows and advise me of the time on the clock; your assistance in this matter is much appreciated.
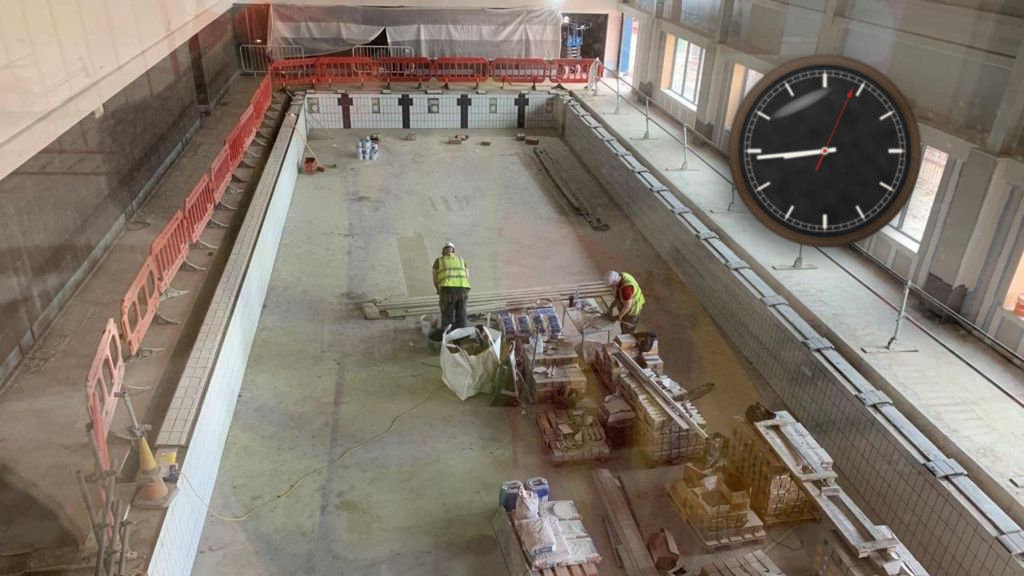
8:44:04
